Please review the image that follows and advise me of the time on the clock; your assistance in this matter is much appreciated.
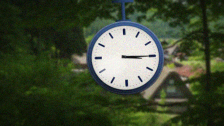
3:15
